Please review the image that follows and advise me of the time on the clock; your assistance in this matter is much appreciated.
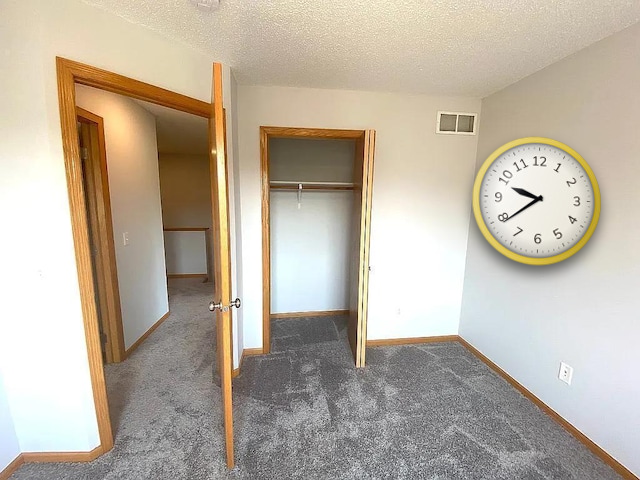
9:39
